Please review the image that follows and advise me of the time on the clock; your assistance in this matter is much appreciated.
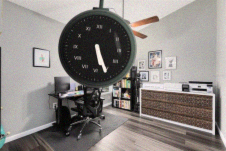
5:26
